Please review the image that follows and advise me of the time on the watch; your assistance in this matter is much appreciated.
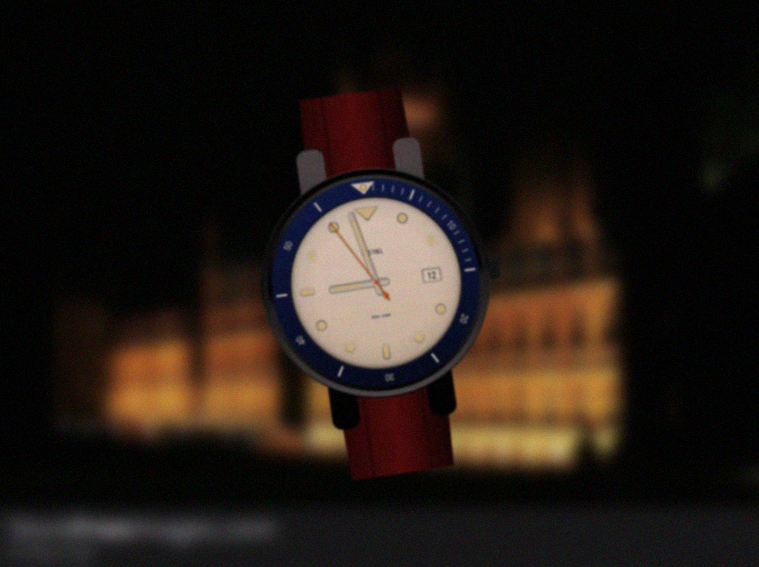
8:57:55
